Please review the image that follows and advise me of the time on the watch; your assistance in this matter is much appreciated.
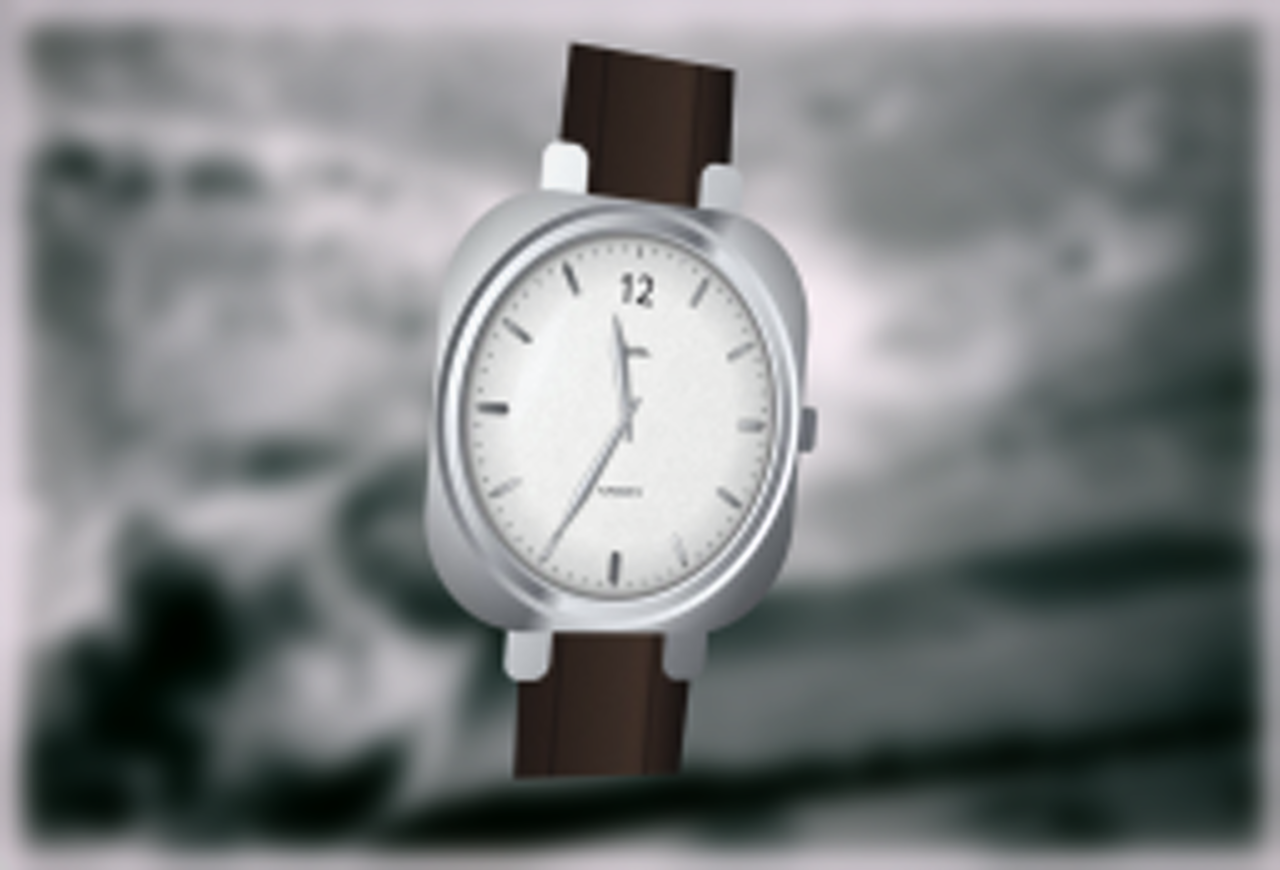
11:35
